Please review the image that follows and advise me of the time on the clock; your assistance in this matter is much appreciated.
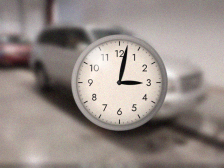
3:02
